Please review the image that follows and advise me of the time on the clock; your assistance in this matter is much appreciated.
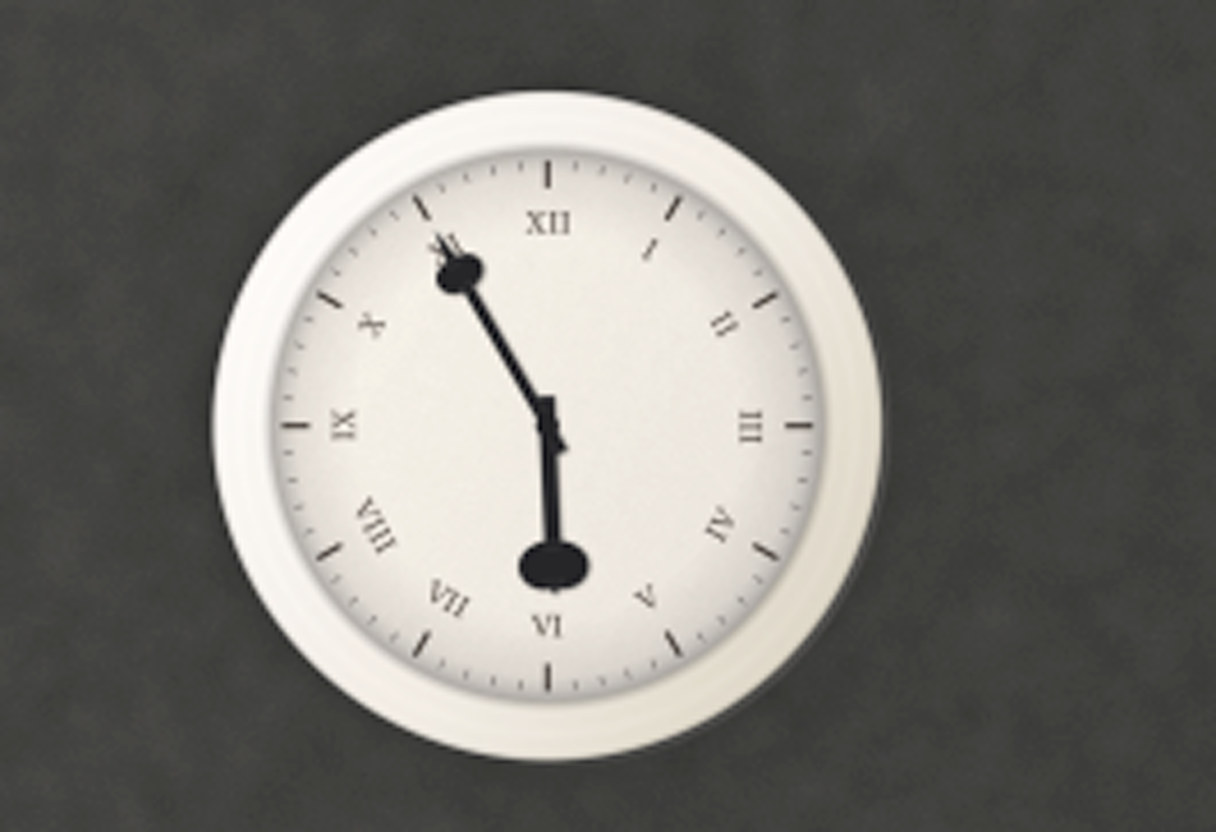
5:55
